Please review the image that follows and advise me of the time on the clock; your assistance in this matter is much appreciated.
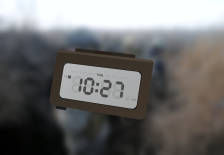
10:27
